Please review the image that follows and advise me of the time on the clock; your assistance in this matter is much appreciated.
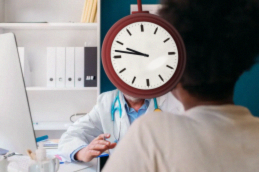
9:47
